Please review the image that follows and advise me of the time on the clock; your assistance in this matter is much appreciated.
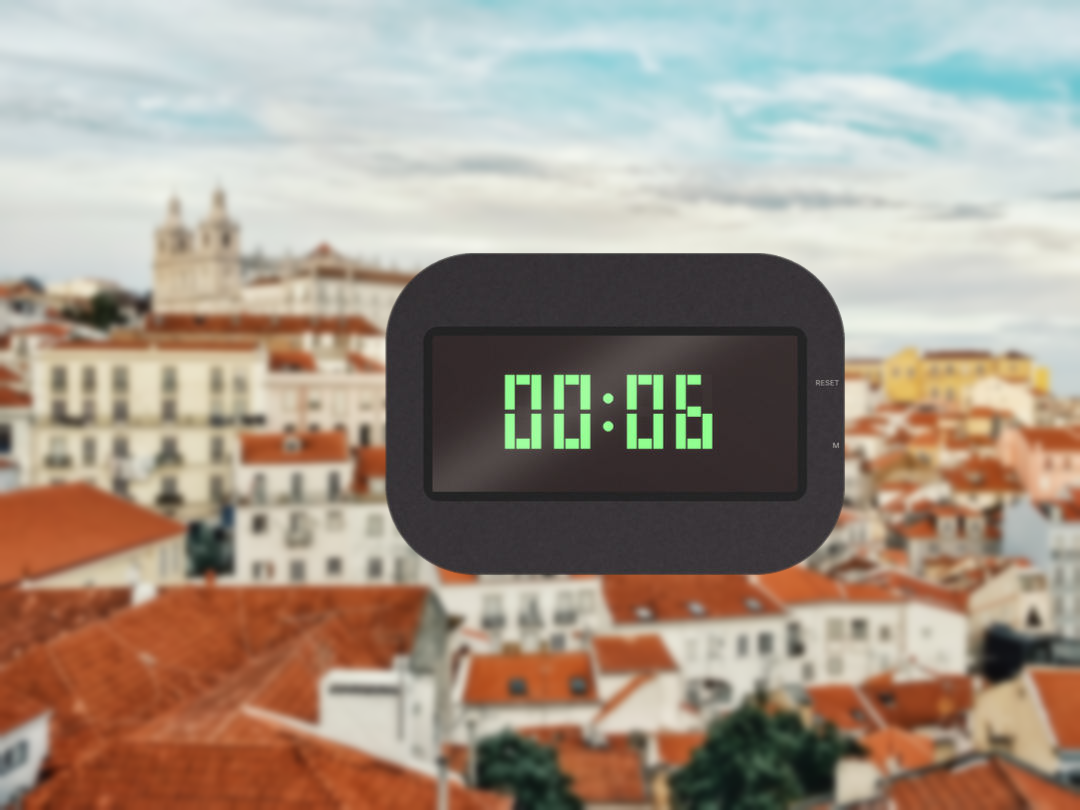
0:06
